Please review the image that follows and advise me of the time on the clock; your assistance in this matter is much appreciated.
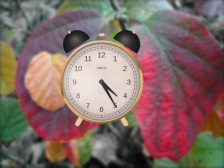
4:25
